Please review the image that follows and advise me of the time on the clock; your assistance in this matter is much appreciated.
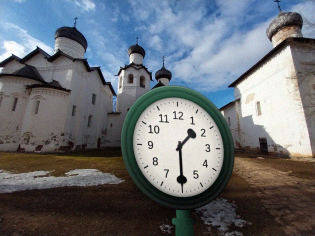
1:30
